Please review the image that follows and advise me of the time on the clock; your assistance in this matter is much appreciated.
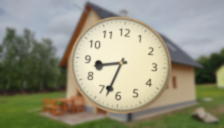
8:33
